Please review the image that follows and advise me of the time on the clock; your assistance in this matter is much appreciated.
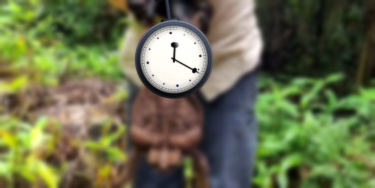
12:21
